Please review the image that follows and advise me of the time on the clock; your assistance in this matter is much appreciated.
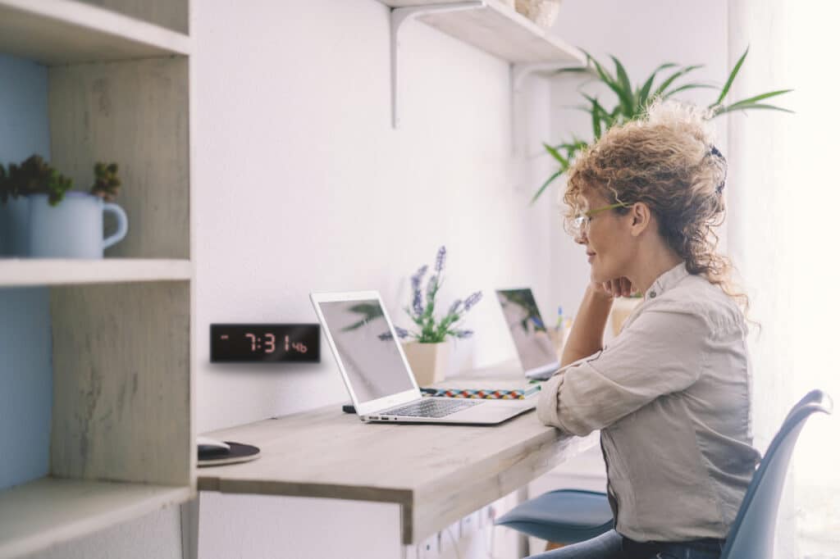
7:31
